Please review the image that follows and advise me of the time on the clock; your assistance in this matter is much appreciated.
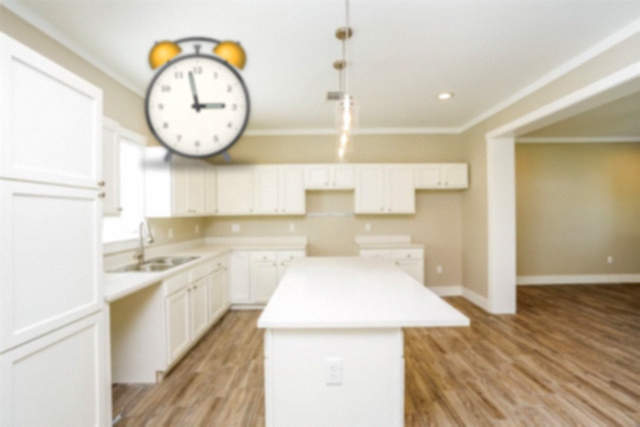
2:58
